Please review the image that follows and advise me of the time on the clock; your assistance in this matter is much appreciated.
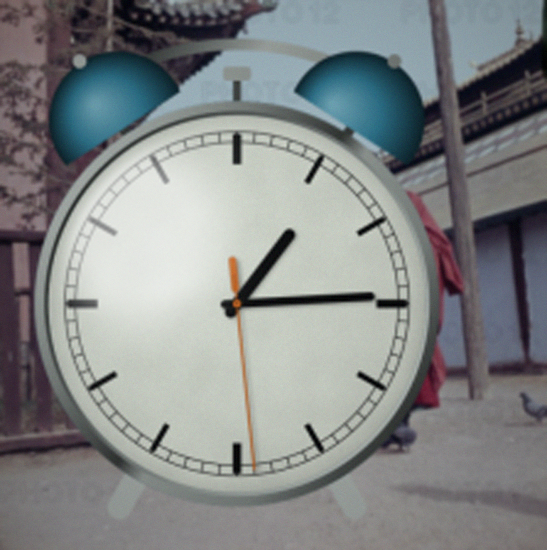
1:14:29
